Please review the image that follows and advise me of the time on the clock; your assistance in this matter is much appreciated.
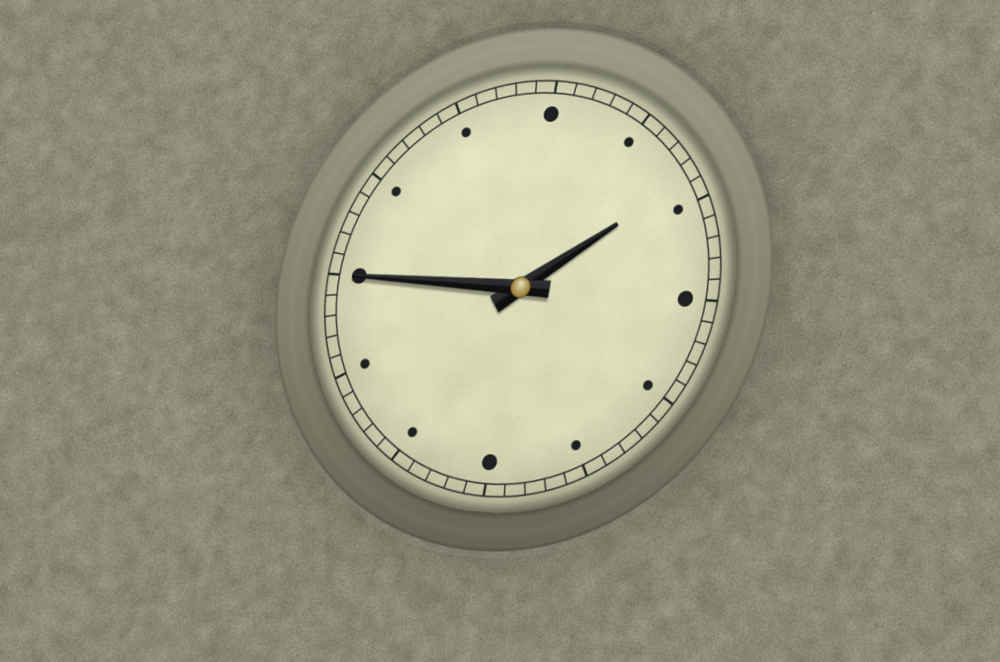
1:45
